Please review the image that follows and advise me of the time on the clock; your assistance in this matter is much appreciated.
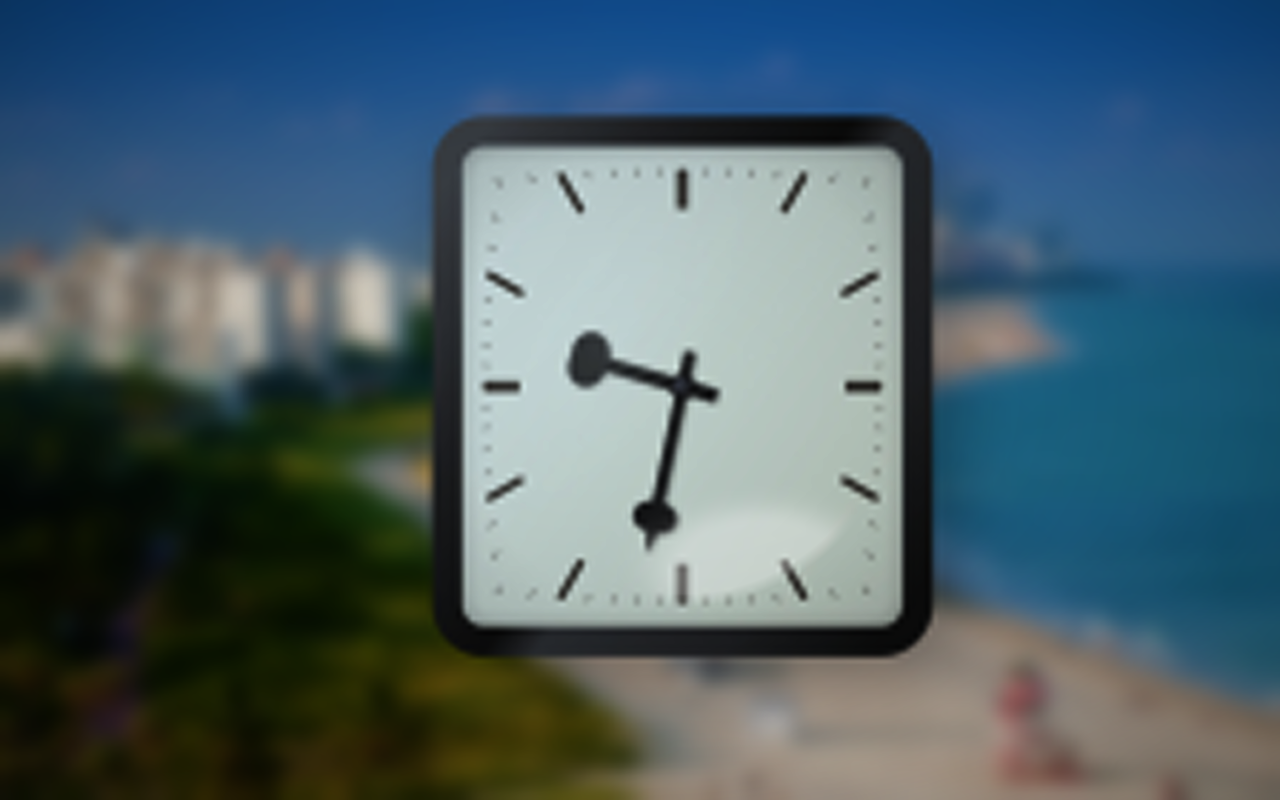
9:32
